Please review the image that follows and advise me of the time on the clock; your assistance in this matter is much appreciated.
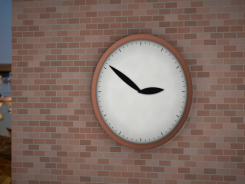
2:51
